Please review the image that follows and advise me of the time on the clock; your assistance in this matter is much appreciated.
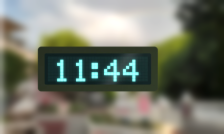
11:44
